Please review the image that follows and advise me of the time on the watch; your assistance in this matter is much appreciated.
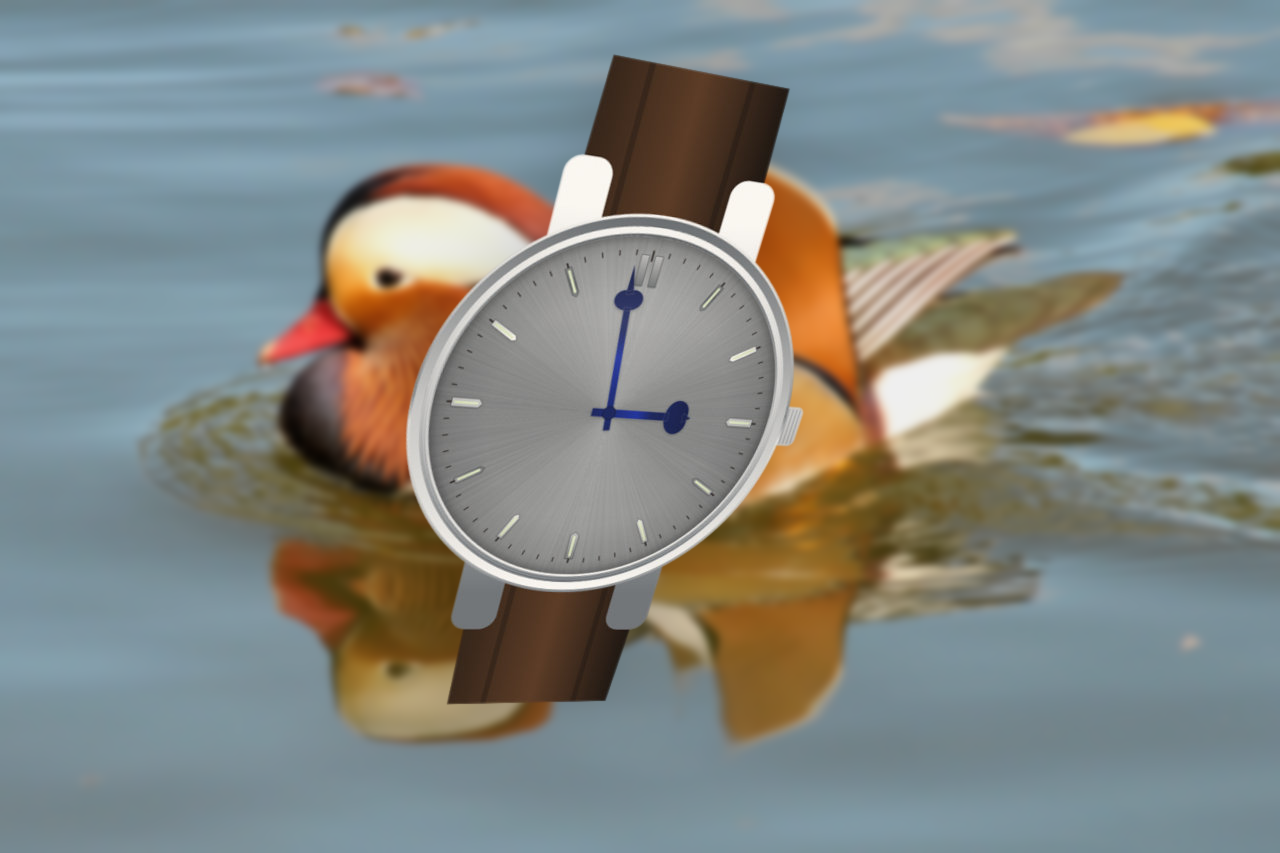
2:59
